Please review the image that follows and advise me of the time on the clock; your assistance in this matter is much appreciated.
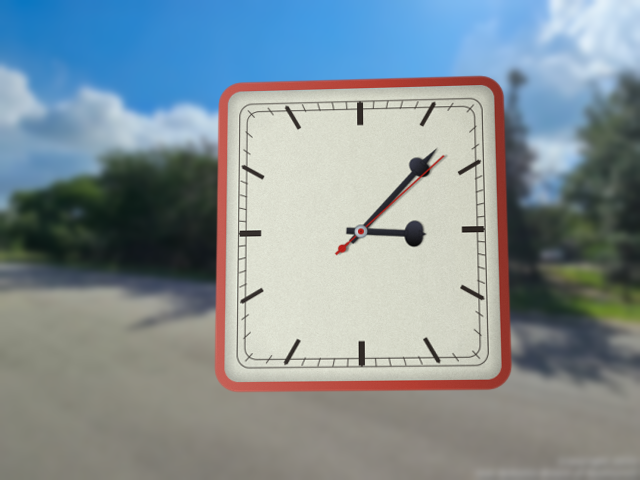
3:07:08
